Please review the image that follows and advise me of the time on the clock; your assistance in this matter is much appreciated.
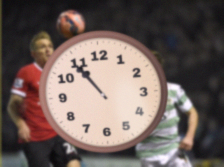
10:54
